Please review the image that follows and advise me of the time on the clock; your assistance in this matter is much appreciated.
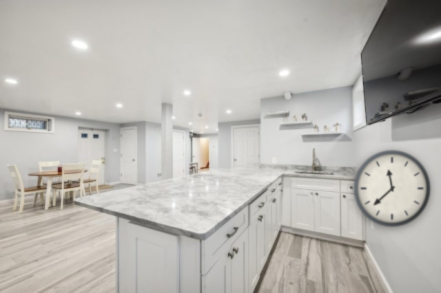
11:38
